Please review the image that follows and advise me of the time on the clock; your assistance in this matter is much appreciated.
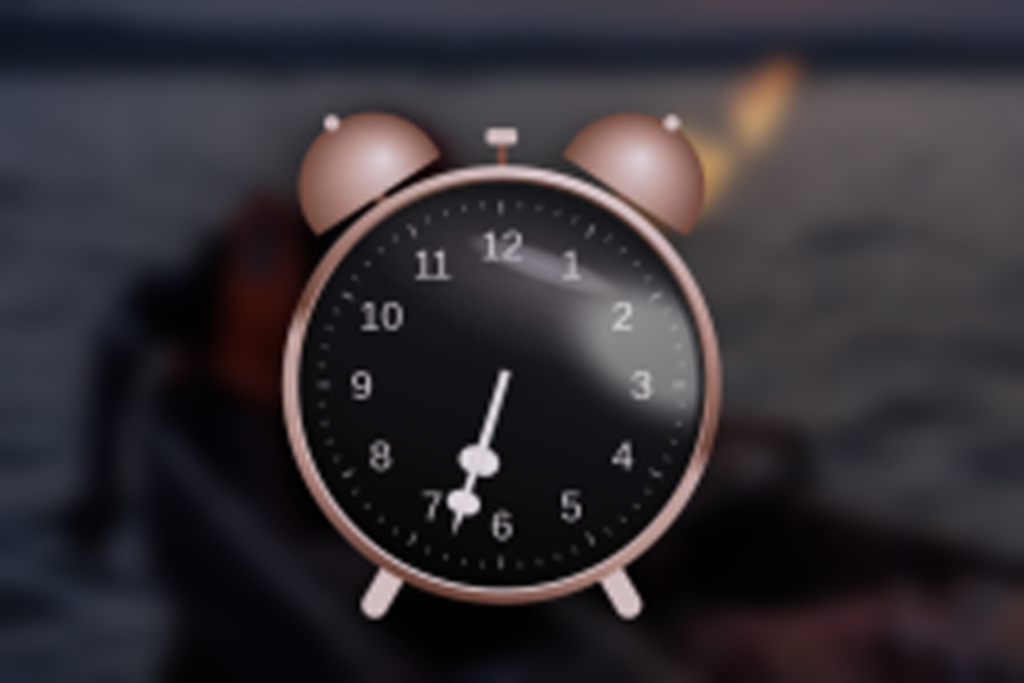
6:33
